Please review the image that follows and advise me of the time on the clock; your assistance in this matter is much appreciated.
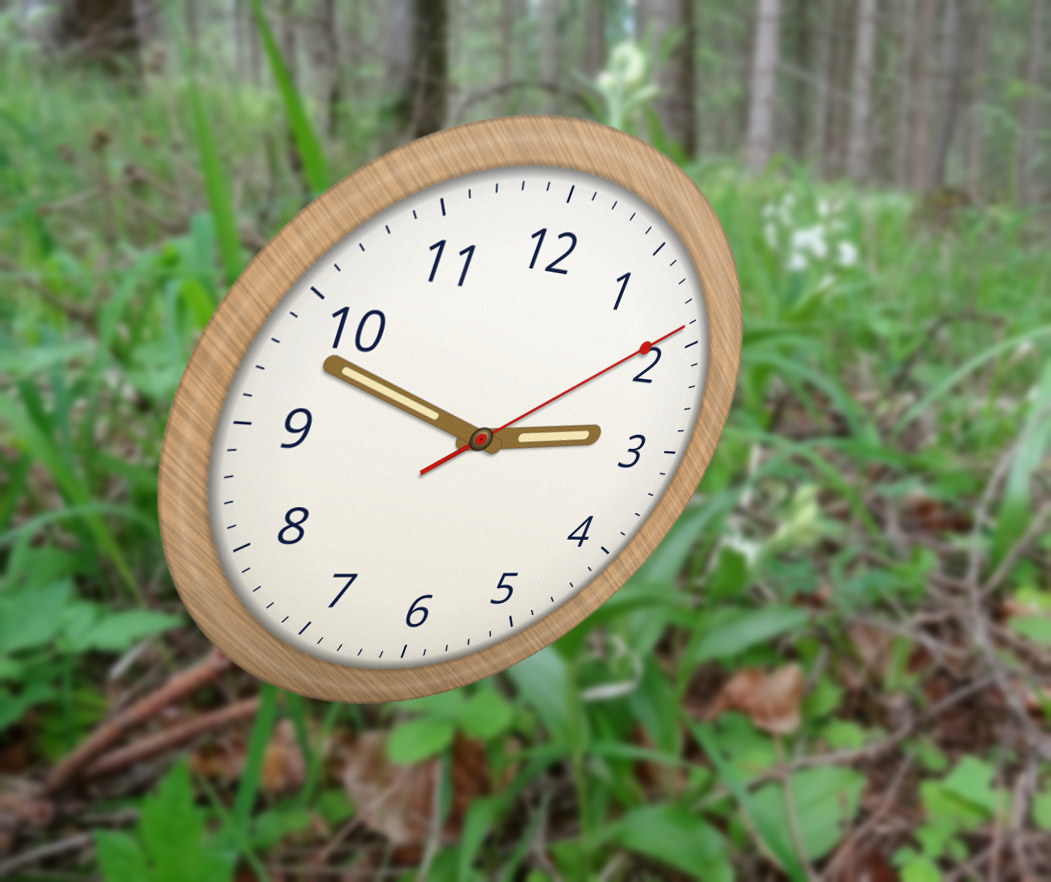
2:48:09
